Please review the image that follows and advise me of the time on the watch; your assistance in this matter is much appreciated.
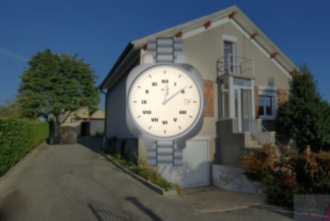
12:09
